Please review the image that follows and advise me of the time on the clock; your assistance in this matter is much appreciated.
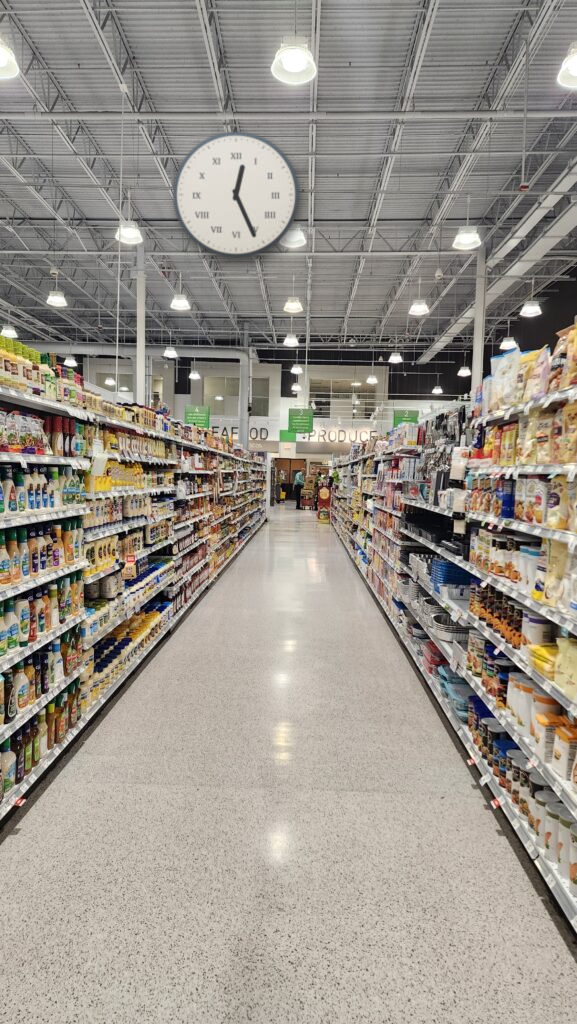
12:26
